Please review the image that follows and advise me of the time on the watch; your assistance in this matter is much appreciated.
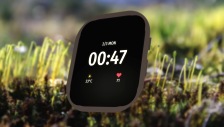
0:47
